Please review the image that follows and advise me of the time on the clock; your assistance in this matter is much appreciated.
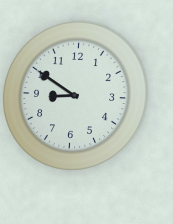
8:50
